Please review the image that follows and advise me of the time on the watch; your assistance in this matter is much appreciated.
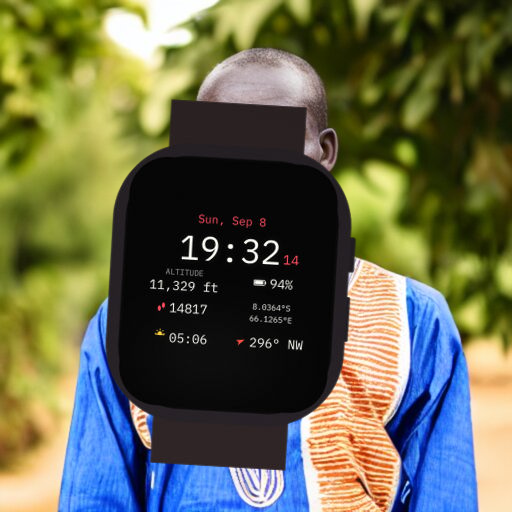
19:32:14
